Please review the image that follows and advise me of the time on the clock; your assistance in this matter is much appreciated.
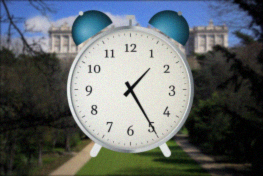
1:25
